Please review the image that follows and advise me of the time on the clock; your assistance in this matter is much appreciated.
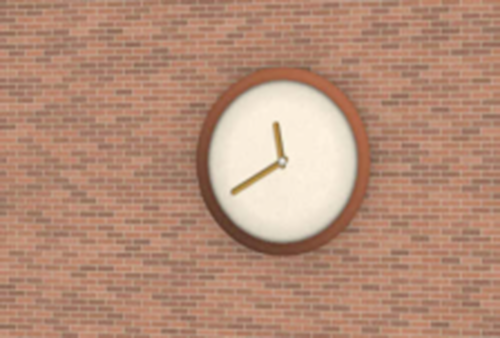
11:40
